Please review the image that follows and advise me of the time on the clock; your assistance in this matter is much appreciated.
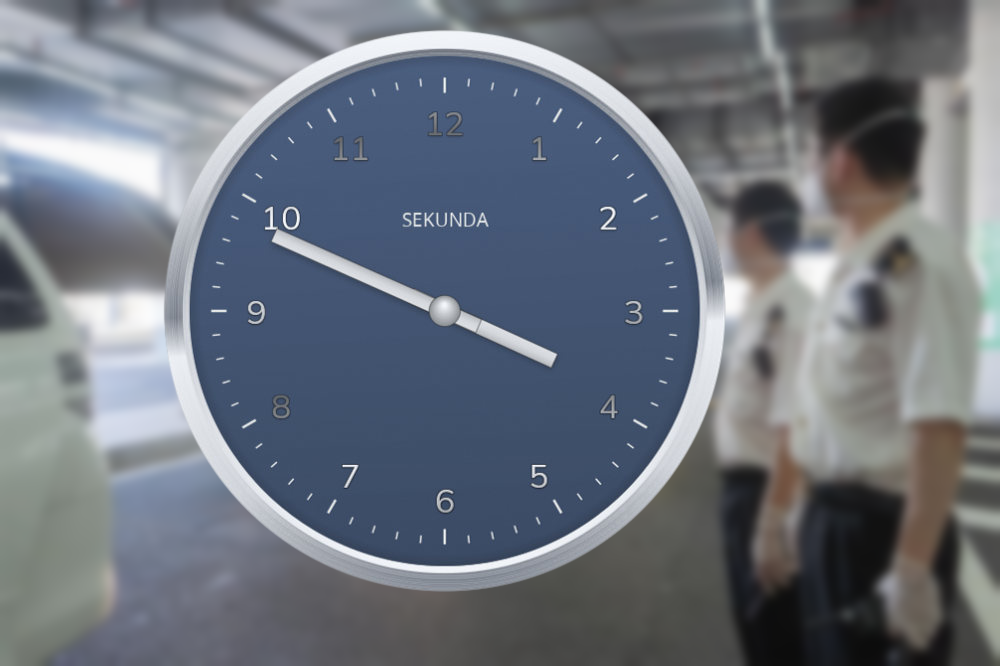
3:49
